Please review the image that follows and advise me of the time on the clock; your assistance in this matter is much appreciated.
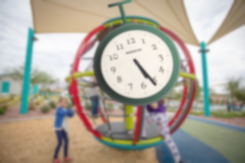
5:26
